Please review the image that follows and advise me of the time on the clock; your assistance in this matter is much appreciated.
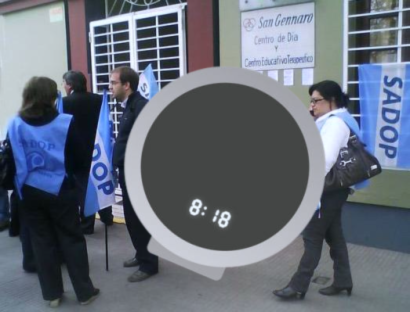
8:18
